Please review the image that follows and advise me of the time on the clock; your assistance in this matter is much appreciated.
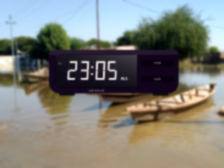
23:05
